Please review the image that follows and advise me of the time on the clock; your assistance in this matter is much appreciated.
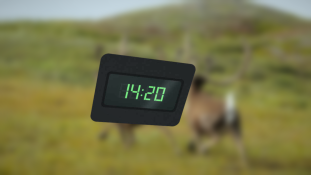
14:20
